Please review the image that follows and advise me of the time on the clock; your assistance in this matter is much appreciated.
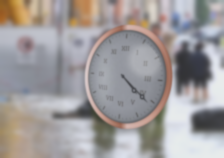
4:21
